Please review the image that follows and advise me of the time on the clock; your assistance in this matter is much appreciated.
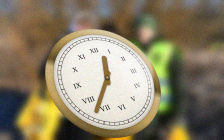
12:37
